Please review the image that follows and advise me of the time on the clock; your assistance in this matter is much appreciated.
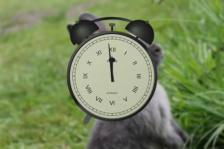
11:59
